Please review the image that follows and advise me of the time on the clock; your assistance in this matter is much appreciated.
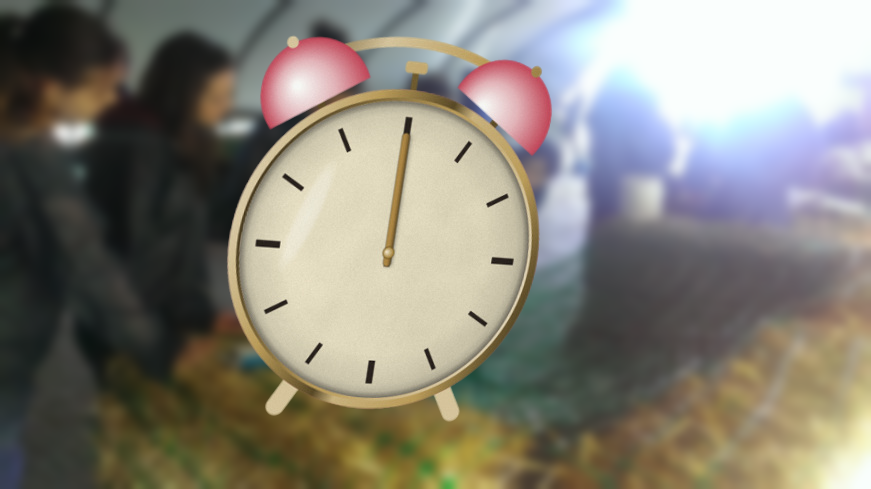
12:00
